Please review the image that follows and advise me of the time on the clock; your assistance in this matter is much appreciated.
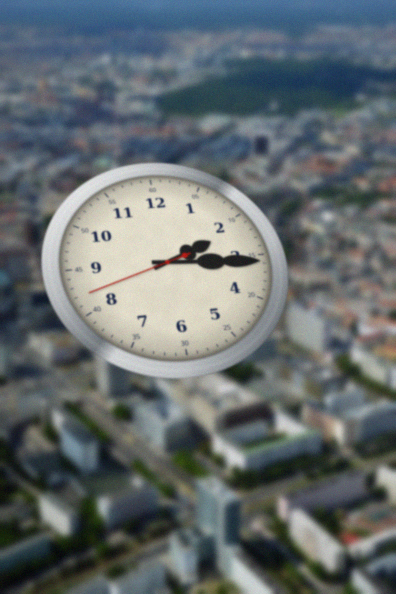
2:15:42
